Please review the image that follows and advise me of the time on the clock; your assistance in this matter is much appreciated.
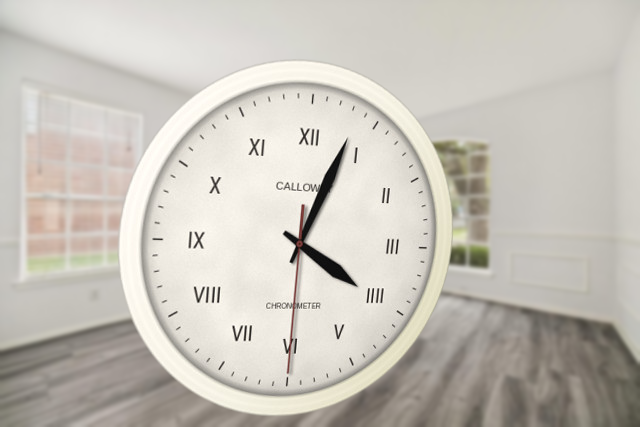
4:03:30
